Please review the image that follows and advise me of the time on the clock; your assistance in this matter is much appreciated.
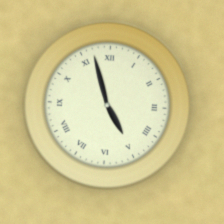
4:57
